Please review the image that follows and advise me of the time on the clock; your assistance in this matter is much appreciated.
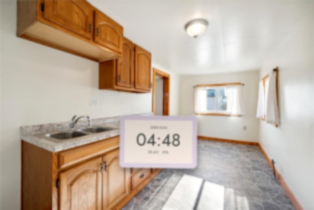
4:48
